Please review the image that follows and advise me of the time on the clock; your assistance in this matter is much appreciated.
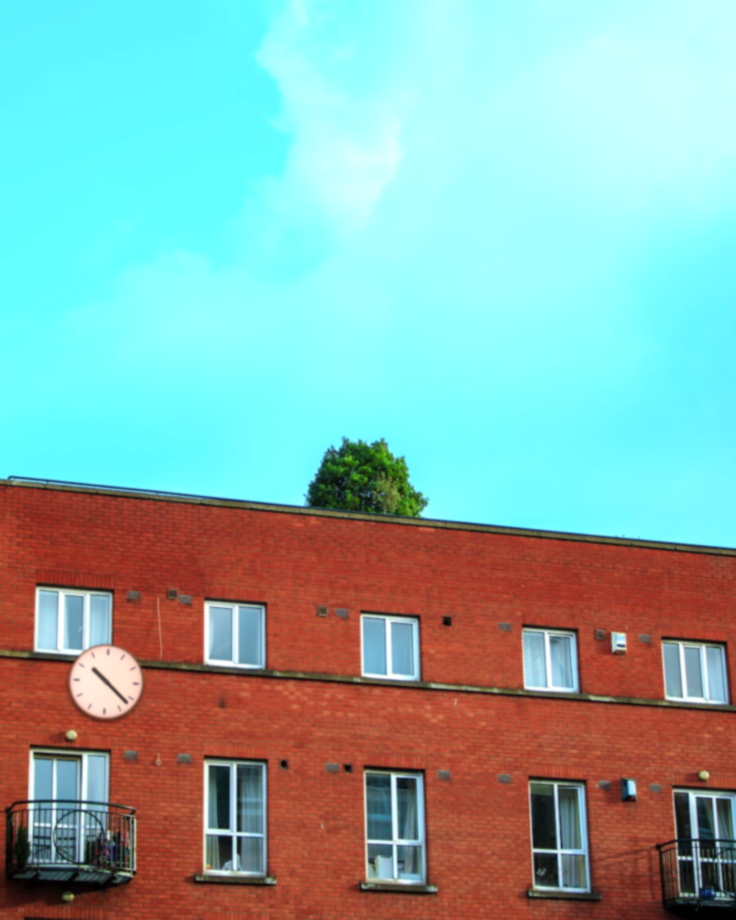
10:22
